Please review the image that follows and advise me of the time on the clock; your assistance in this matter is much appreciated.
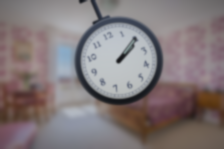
2:10
